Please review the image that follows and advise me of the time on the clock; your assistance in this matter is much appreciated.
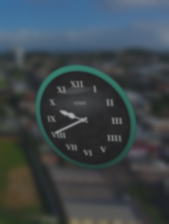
9:41
